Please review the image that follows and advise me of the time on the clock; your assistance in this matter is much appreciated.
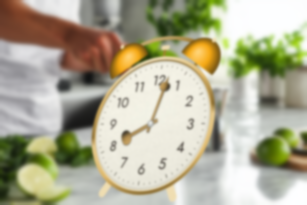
8:02
